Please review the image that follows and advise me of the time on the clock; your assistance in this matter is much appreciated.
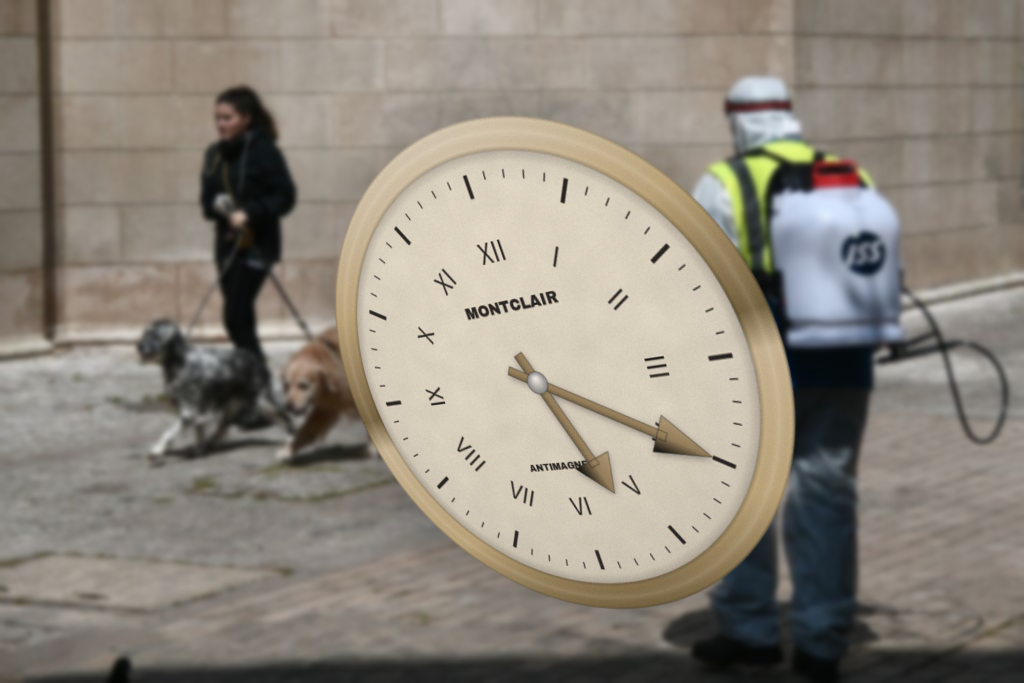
5:20
